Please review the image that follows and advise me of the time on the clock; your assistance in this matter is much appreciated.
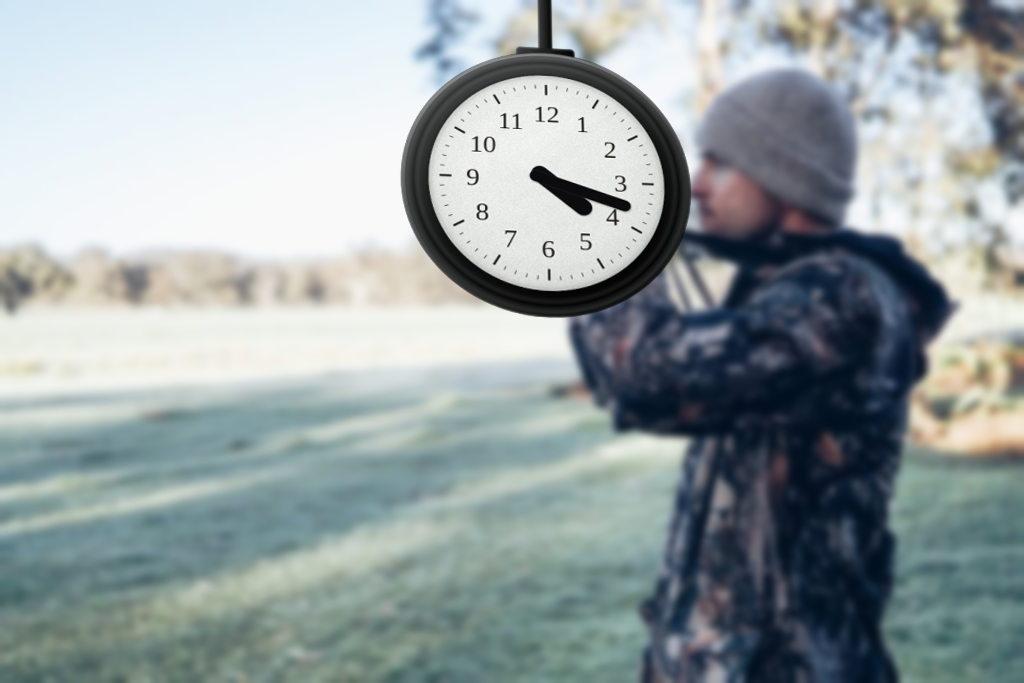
4:18
